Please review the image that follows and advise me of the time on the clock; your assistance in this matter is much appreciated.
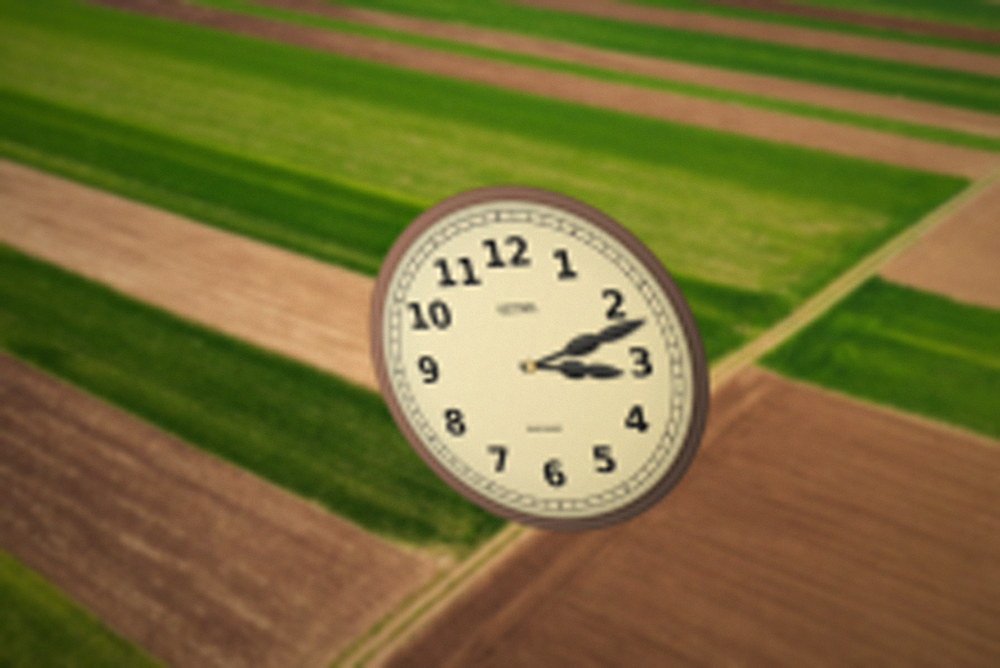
3:12
